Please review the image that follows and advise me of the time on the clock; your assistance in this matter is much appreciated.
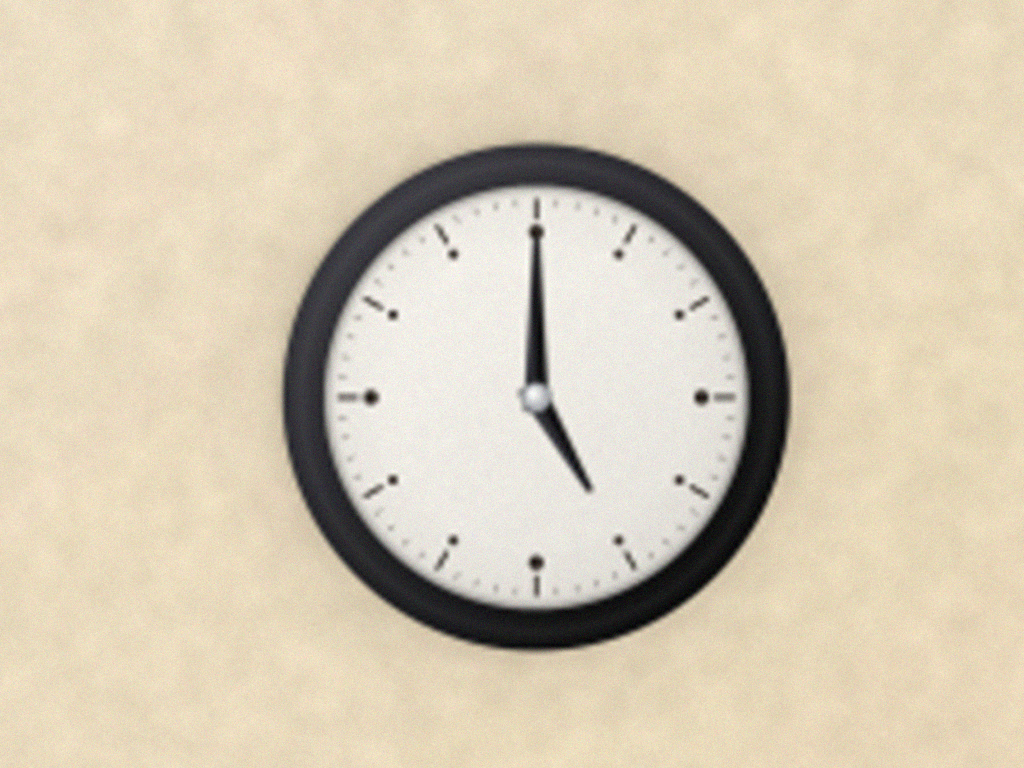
5:00
